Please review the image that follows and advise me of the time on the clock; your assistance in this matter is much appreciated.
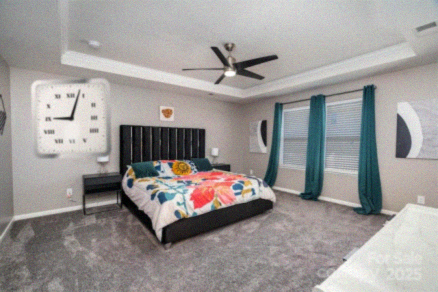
9:03
